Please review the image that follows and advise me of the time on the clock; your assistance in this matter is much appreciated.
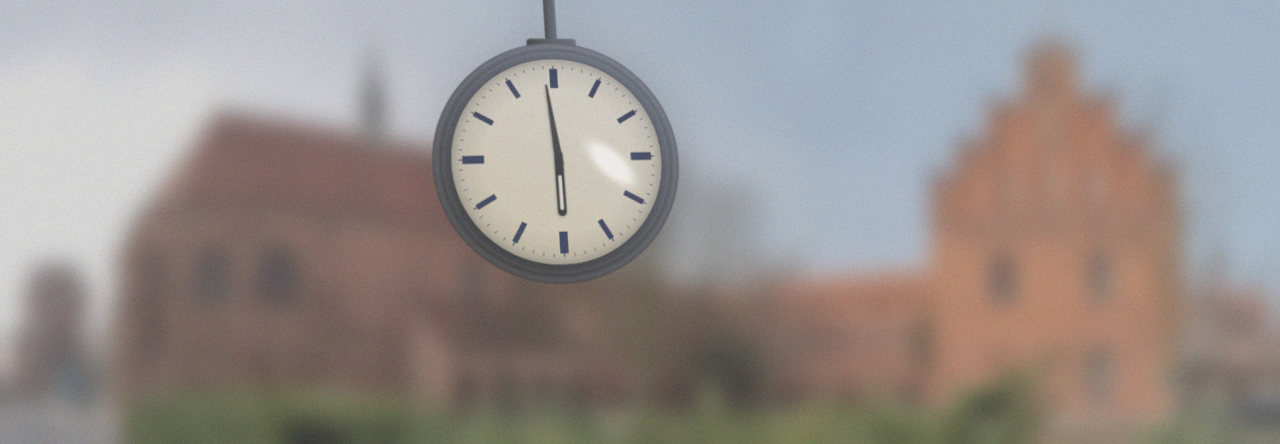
5:59
